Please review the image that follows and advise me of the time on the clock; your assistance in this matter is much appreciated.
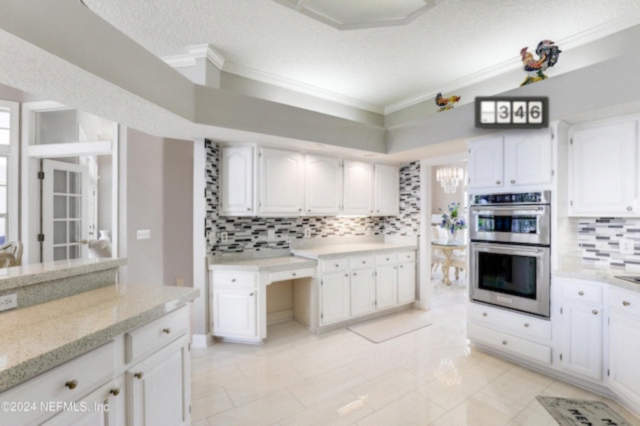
3:46
